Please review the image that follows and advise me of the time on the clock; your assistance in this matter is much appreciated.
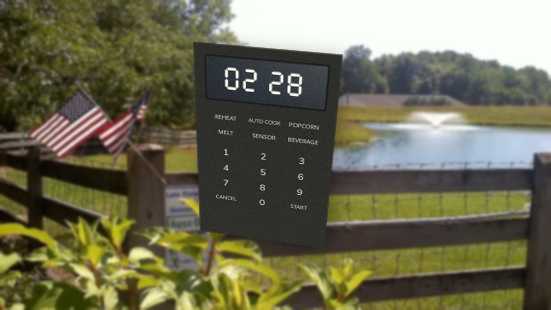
2:28
